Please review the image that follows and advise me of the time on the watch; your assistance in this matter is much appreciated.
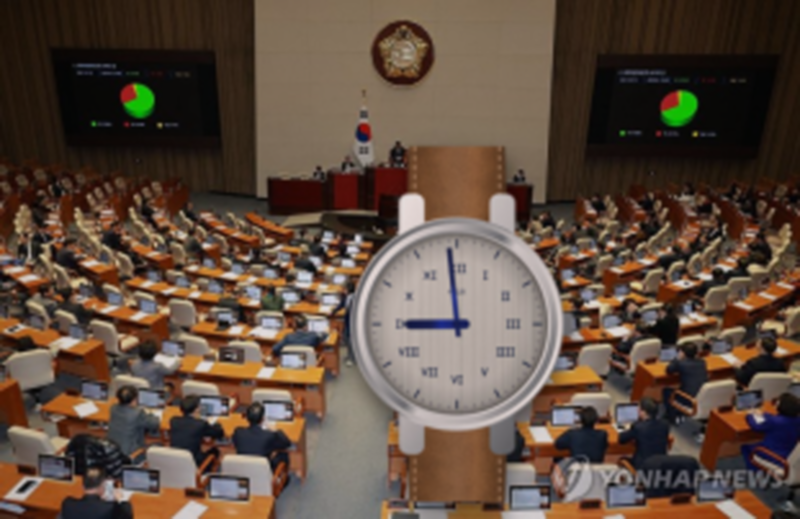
8:59
